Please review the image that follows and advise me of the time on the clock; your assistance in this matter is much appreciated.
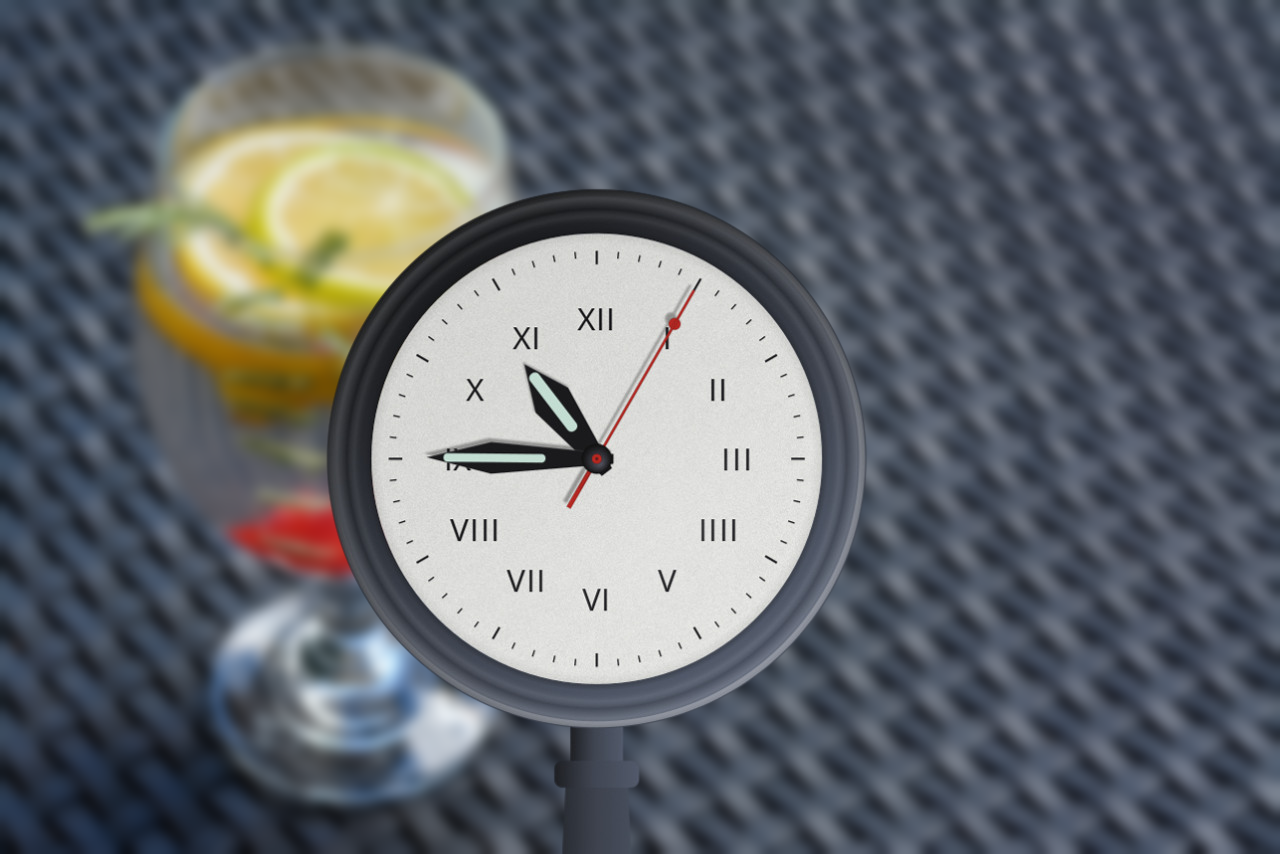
10:45:05
